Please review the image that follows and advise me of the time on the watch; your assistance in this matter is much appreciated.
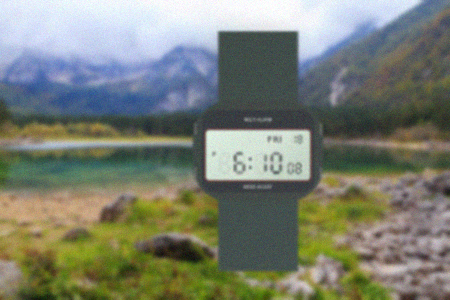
6:10
